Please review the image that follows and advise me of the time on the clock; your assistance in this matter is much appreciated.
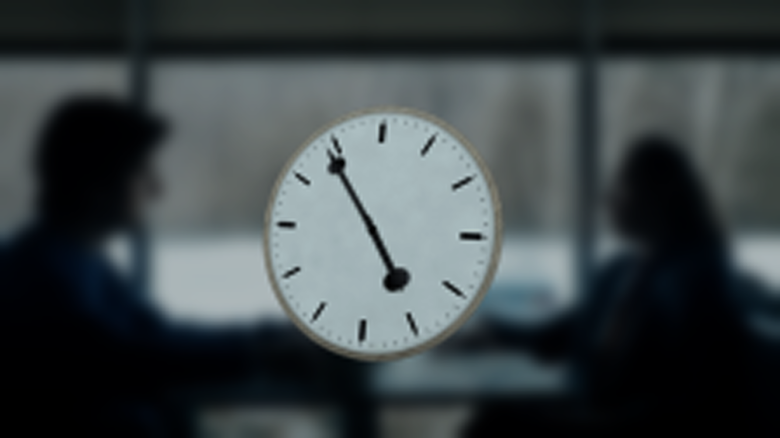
4:54
